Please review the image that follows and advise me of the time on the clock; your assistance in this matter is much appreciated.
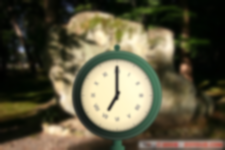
7:00
